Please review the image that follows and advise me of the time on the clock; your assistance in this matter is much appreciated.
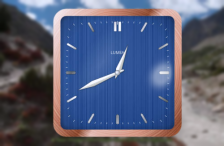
12:41
